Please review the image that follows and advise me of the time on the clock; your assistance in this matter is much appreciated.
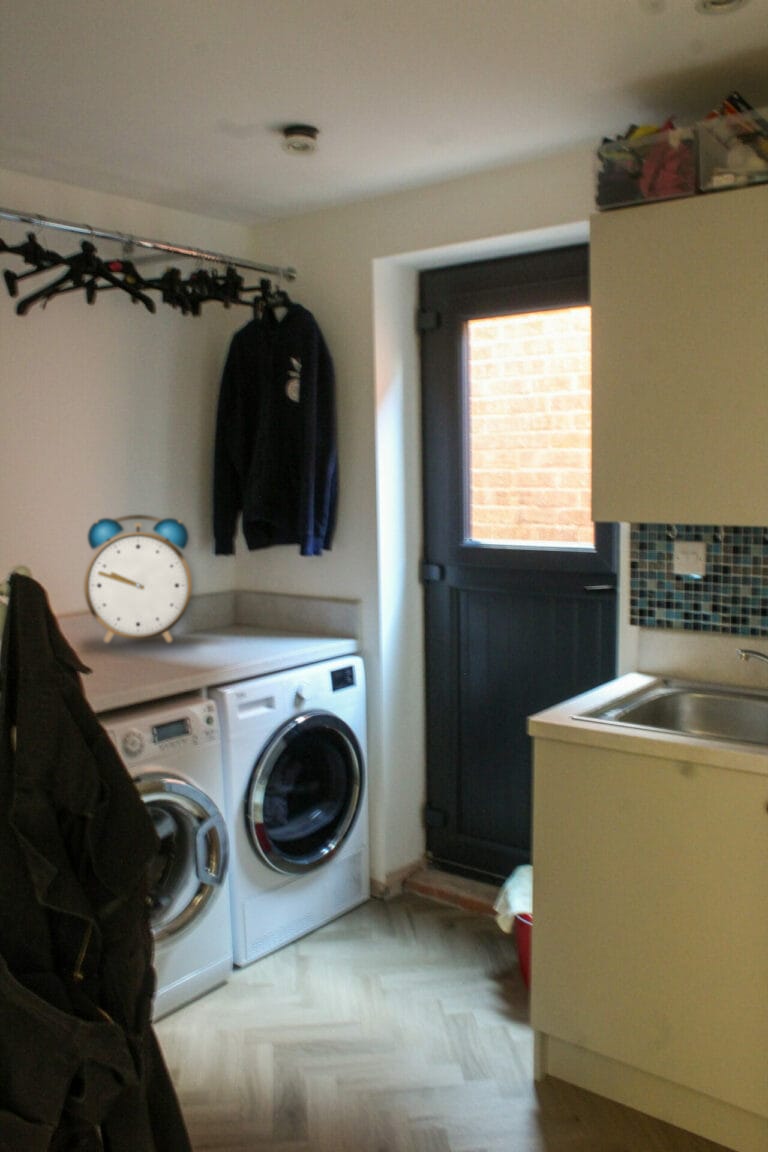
9:48
